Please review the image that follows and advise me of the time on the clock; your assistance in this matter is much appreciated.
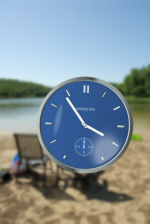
3:54
